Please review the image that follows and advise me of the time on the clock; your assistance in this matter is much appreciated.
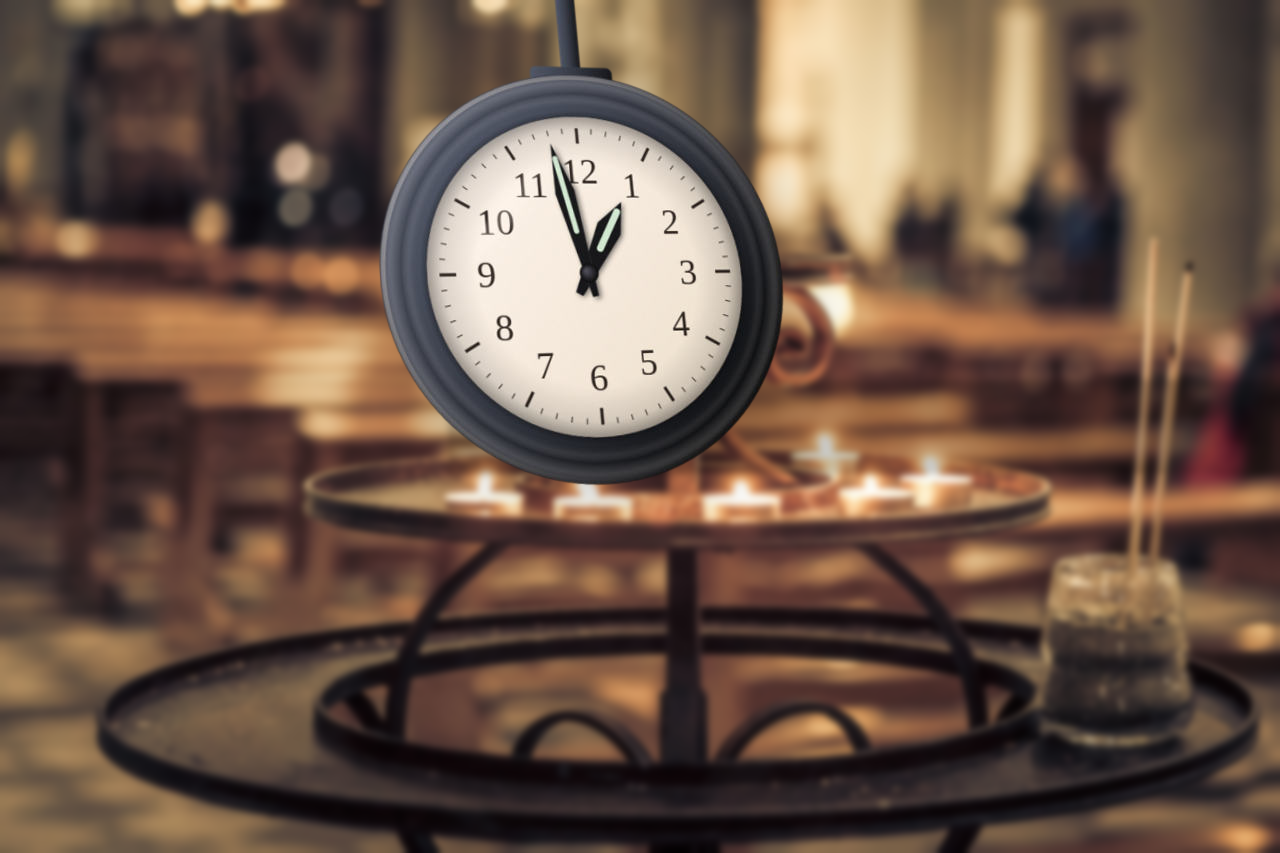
12:58
